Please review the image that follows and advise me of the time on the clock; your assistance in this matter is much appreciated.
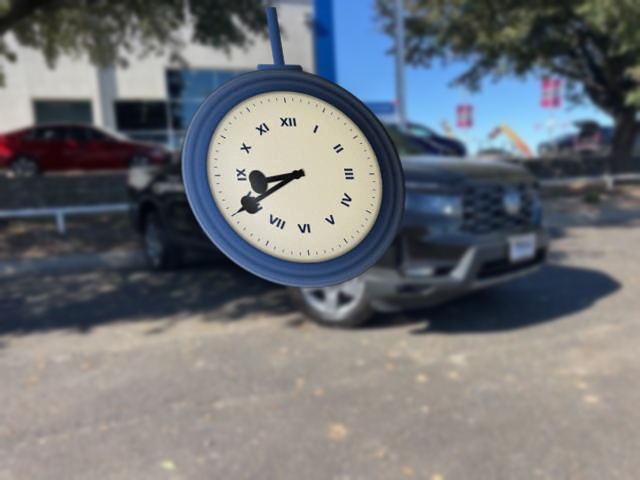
8:40
